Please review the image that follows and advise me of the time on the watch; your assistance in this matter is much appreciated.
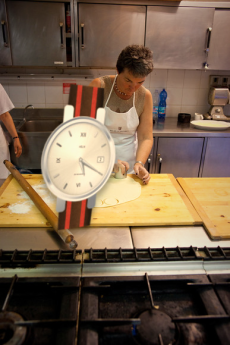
5:20
